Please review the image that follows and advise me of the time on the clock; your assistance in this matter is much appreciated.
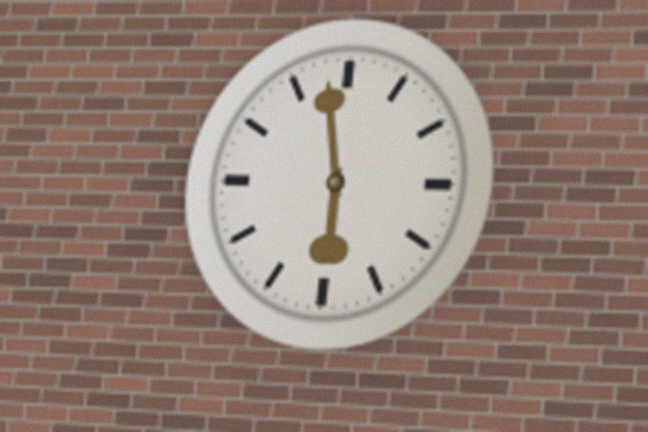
5:58
